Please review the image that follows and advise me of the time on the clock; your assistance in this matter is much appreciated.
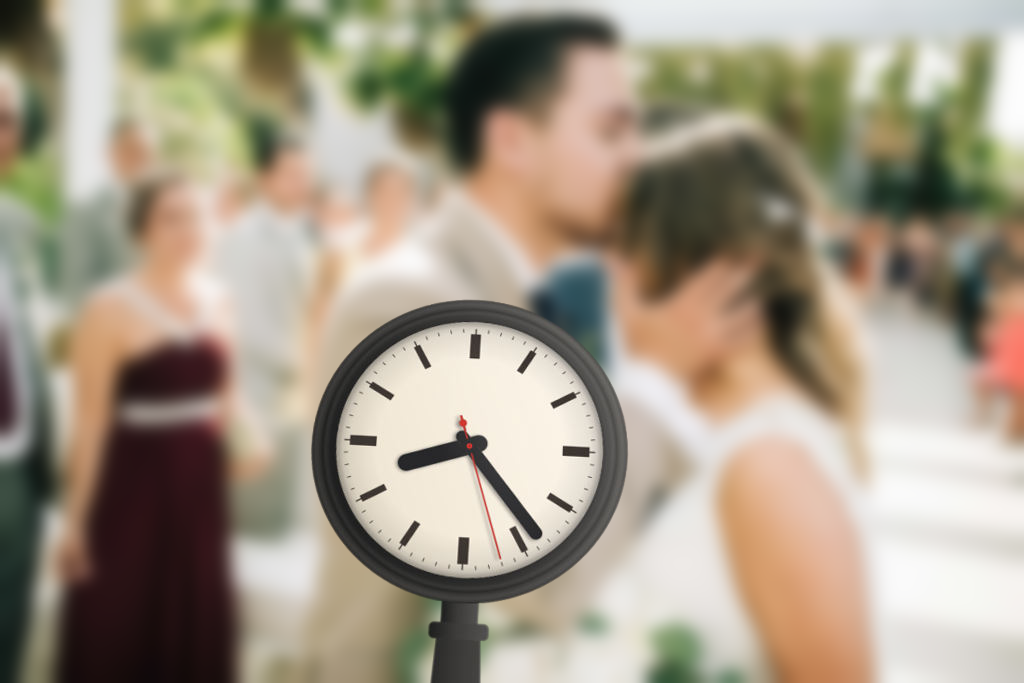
8:23:27
